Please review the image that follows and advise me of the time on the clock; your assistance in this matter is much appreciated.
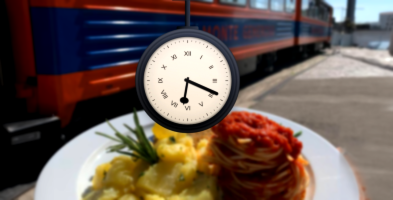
6:19
